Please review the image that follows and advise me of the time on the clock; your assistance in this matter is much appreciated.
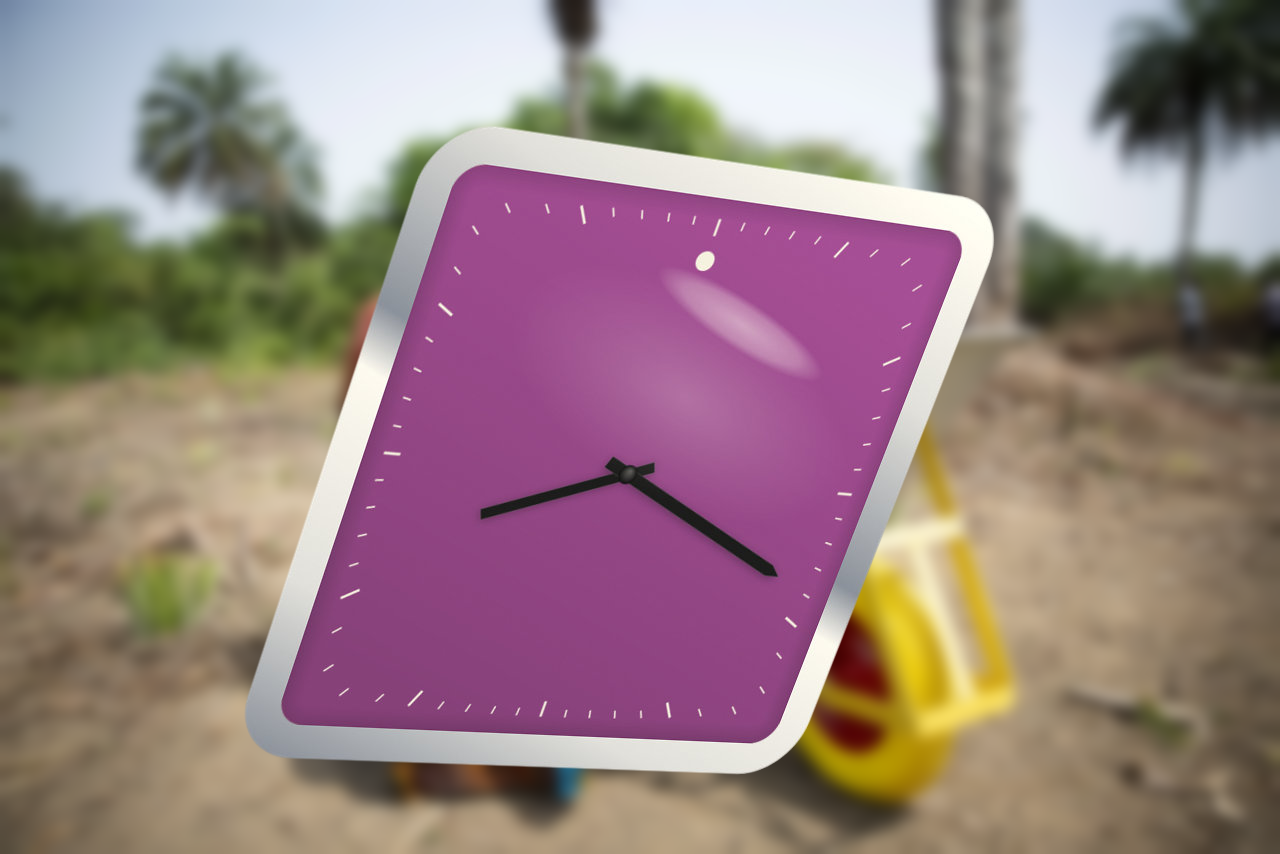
8:19
